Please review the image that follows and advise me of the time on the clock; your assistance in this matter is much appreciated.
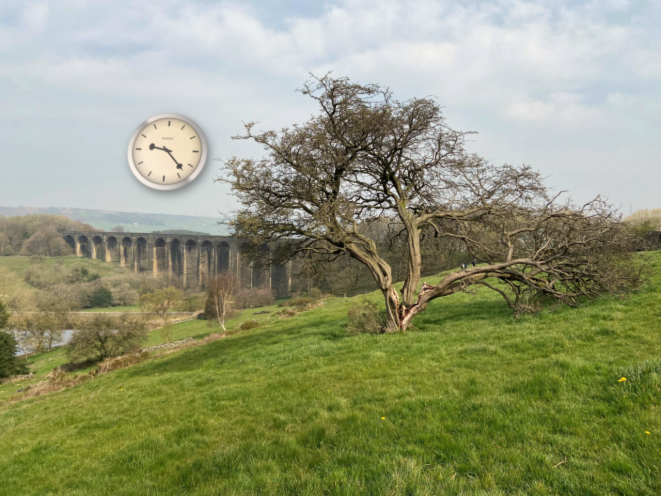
9:23
